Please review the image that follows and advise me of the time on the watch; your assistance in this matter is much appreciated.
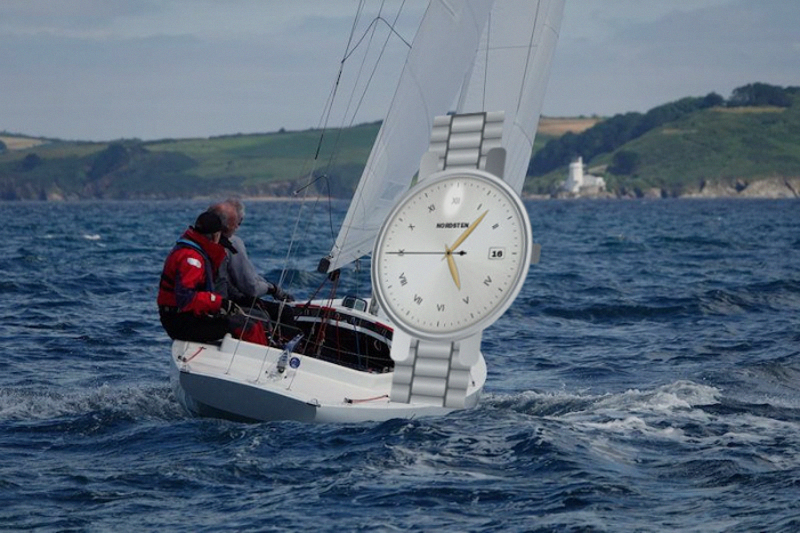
5:06:45
